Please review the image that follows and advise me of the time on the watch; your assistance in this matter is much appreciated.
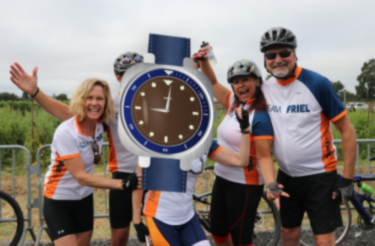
9:01
